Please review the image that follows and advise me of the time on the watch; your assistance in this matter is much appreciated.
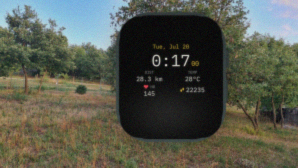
0:17
